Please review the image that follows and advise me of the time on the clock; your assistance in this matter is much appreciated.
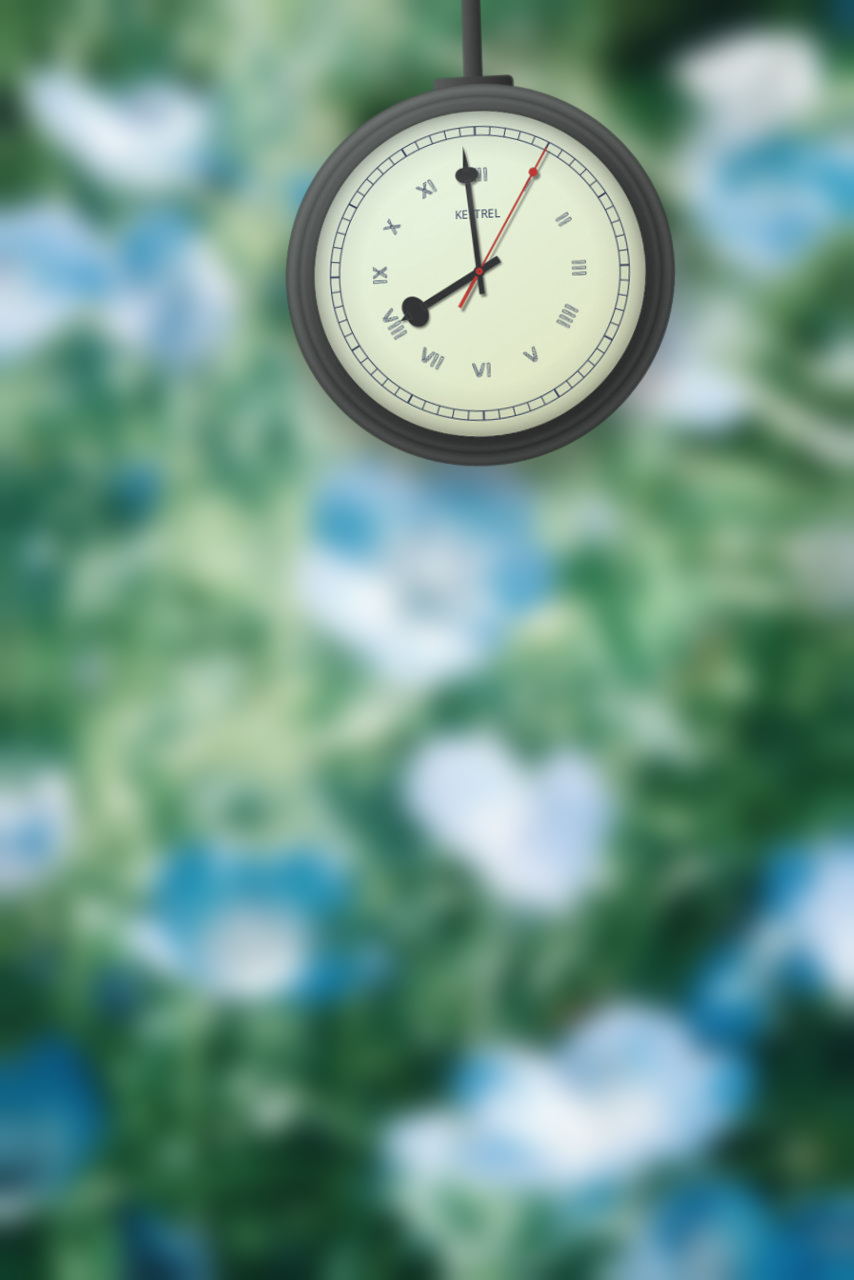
7:59:05
